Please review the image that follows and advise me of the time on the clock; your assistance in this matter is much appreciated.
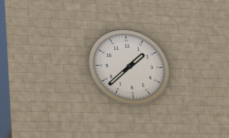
1:38
